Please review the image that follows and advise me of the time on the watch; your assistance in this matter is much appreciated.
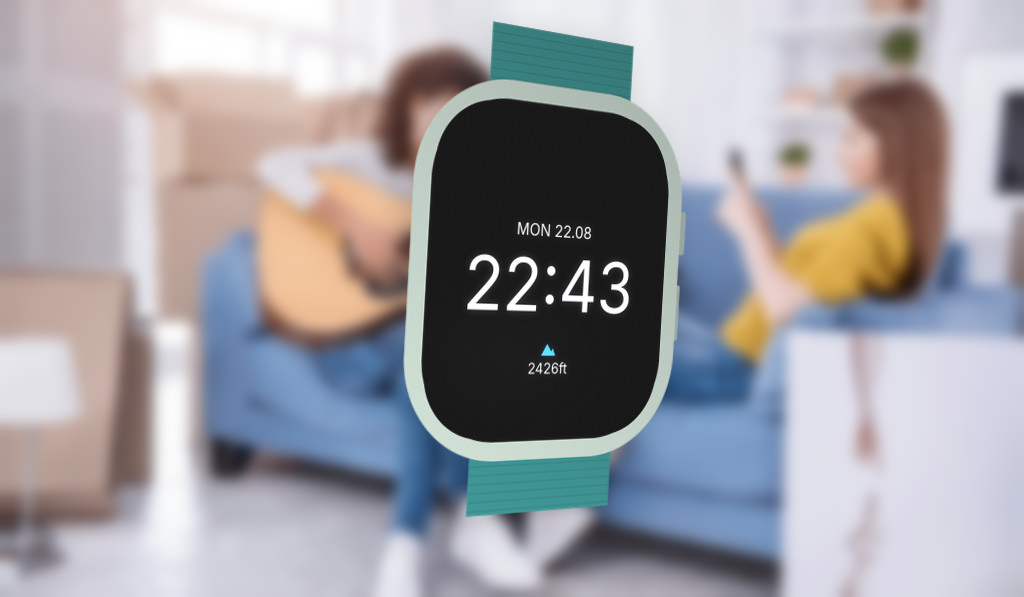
22:43
